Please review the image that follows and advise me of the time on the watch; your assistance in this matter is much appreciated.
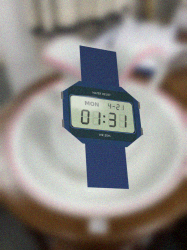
1:31
